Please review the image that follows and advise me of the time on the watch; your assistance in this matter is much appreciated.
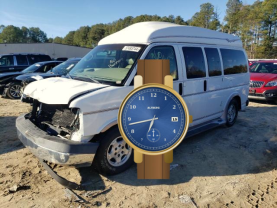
6:43
